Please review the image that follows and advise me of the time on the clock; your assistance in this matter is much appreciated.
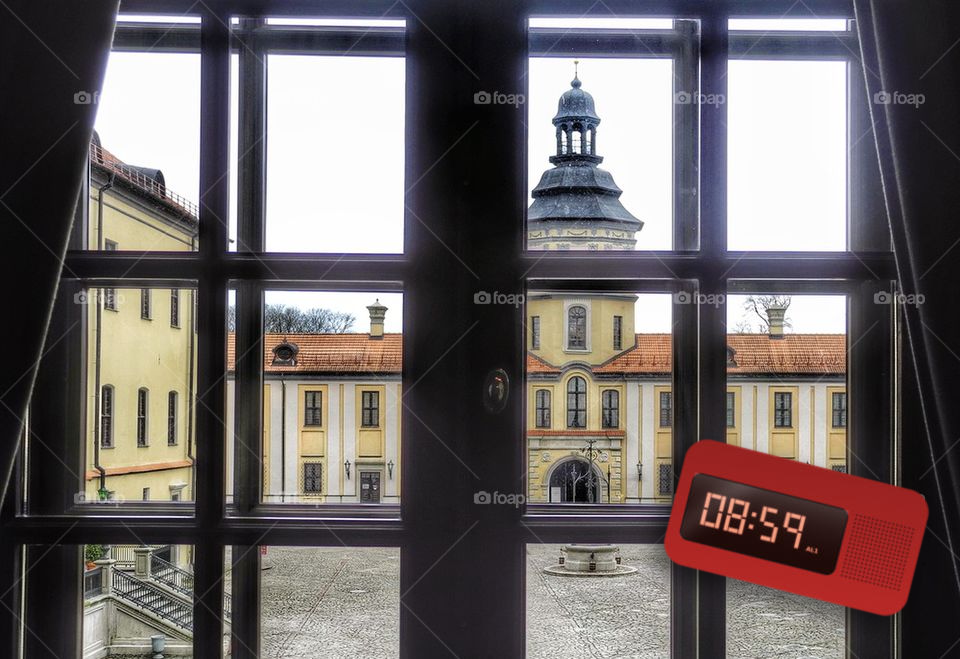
8:59
